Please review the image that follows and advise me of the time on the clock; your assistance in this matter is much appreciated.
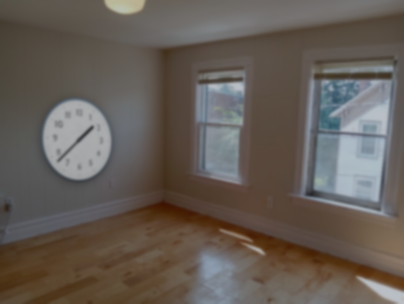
1:38
